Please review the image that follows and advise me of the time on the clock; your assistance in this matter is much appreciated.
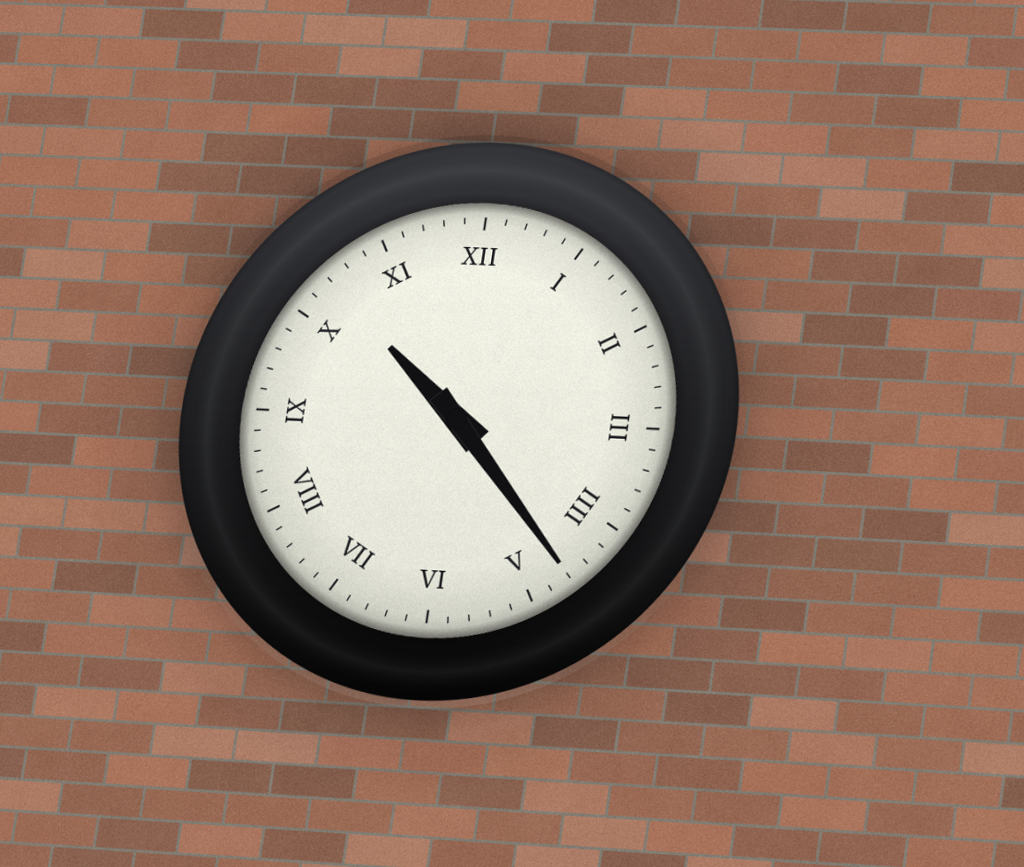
10:23
